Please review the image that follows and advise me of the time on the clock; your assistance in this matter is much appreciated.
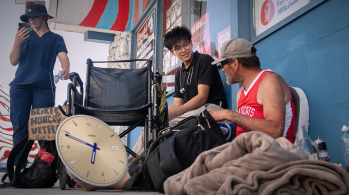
6:49
